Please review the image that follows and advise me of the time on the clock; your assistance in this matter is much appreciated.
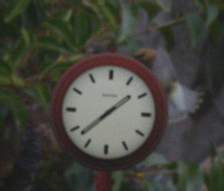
1:38
